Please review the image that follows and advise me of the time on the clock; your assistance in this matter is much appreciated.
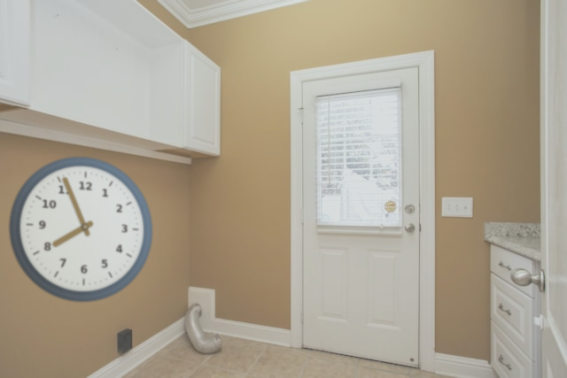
7:56
